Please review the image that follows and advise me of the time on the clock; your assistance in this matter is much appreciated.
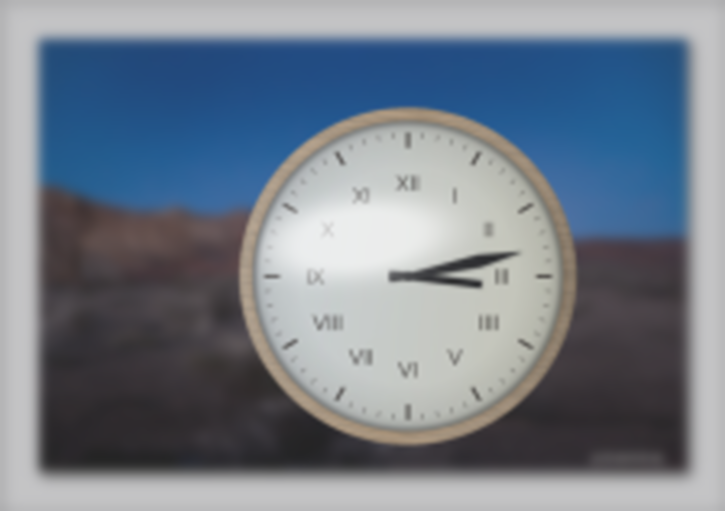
3:13
